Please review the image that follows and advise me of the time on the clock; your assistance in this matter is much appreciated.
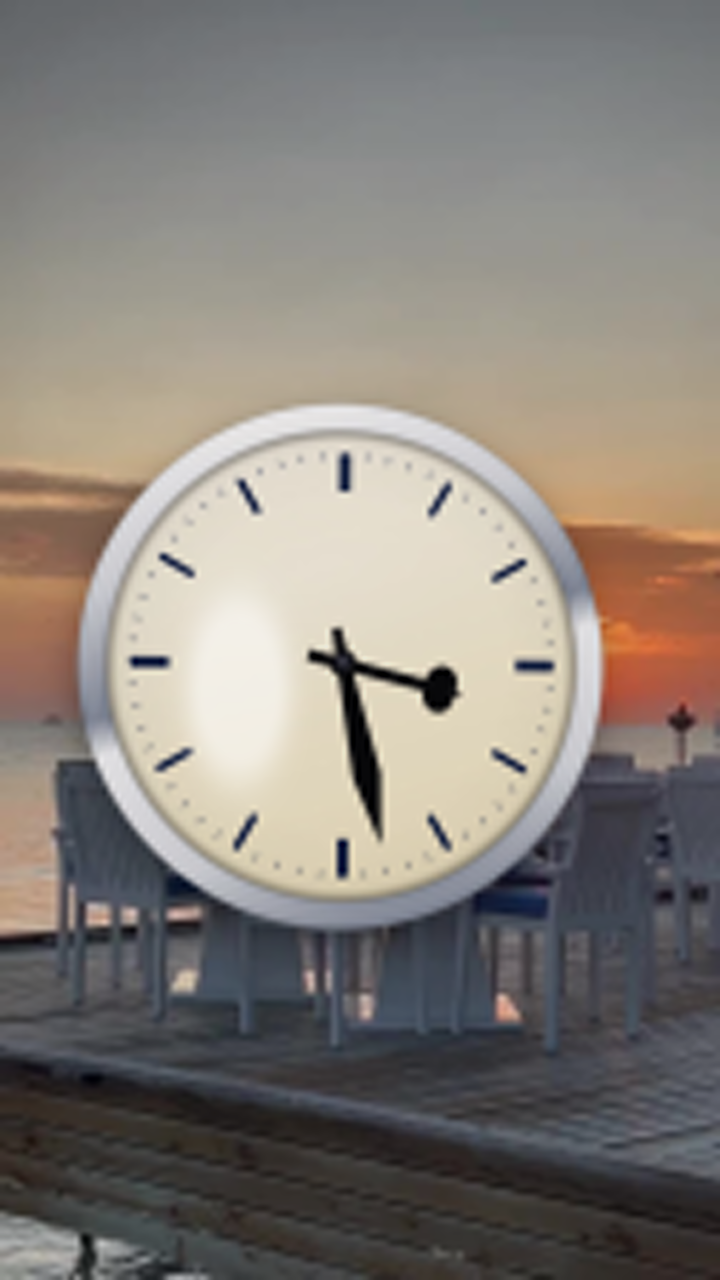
3:28
